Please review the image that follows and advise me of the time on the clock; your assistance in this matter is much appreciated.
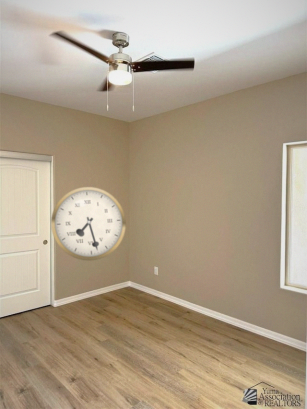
7:28
